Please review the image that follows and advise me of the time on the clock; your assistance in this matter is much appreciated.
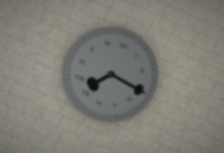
7:16
